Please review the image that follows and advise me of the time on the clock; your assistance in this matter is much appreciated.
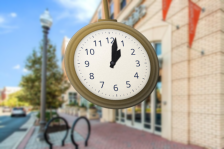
1:02
